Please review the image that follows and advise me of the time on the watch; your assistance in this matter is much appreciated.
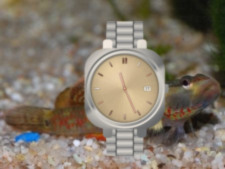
11:26
